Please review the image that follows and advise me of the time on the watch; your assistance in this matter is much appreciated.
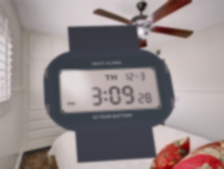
3:09
